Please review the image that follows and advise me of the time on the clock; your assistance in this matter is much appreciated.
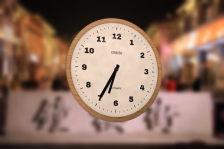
6:35
